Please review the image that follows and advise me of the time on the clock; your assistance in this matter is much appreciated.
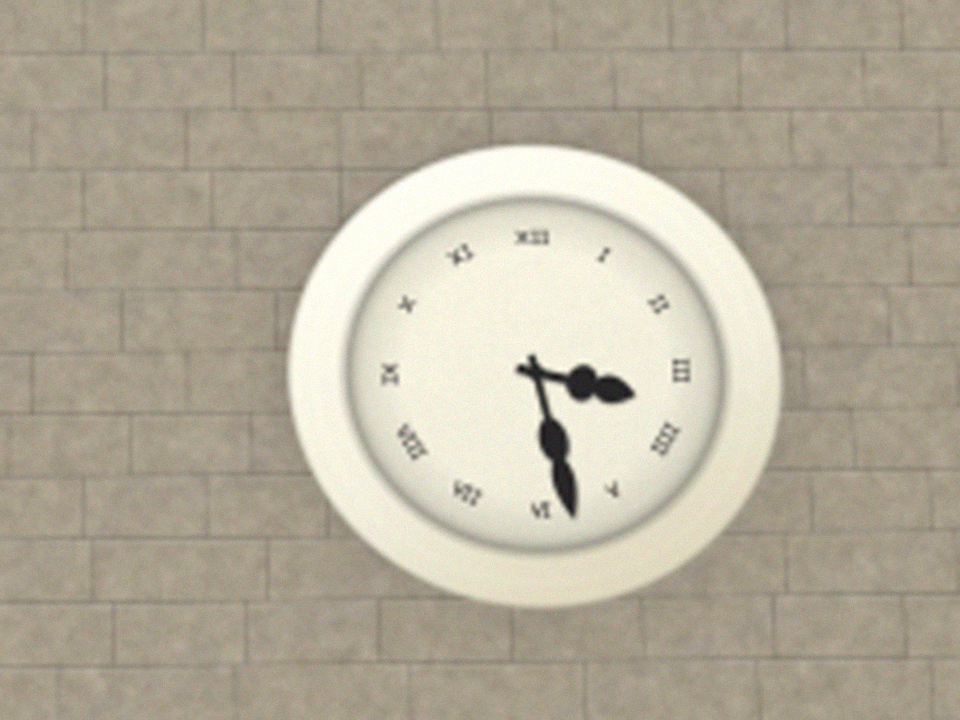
3:28
